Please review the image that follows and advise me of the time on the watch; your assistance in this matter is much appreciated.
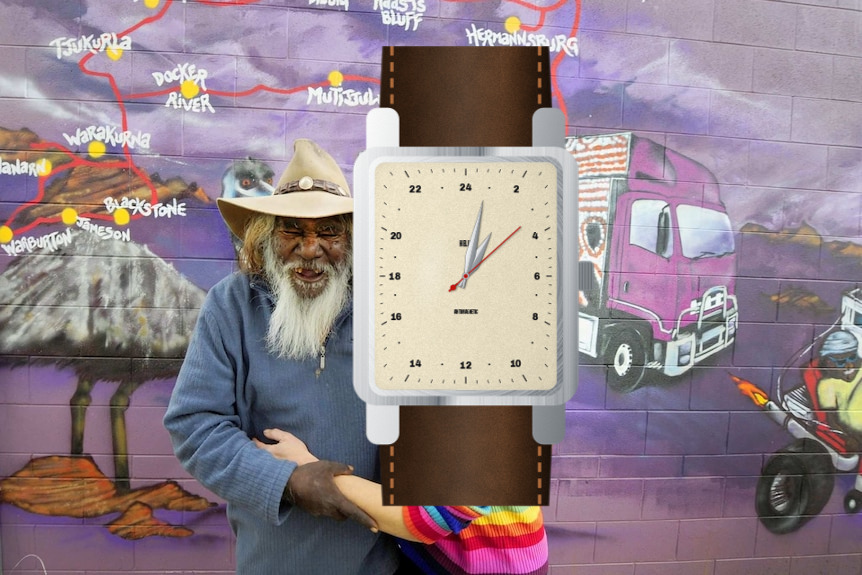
2:02:08
